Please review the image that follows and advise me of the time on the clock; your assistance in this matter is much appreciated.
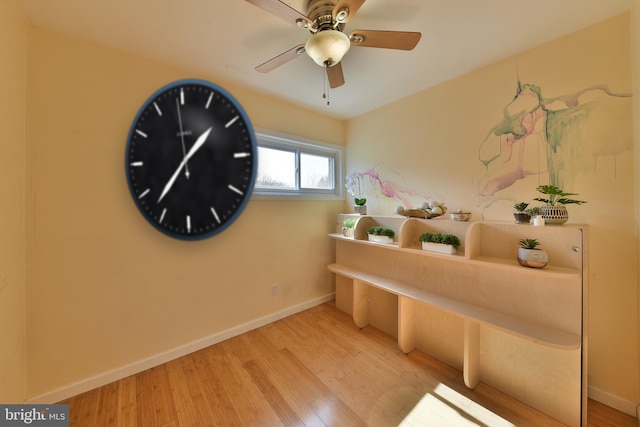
1:36:59
